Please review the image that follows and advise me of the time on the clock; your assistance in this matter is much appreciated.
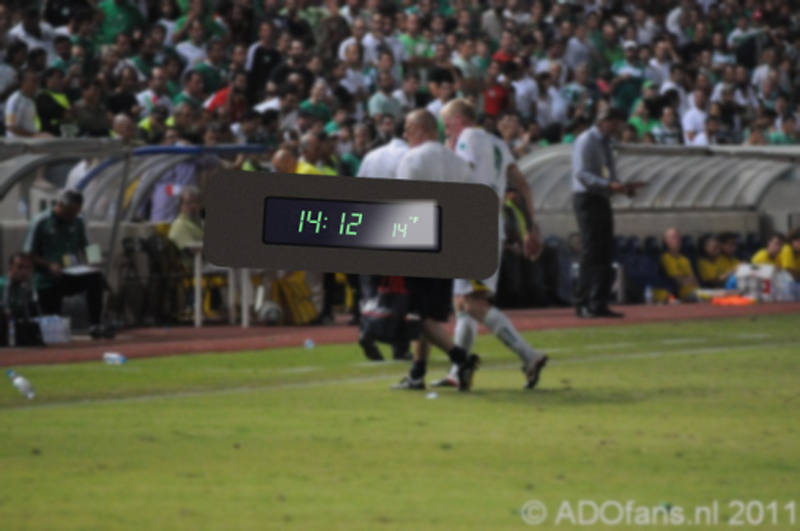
14:12
